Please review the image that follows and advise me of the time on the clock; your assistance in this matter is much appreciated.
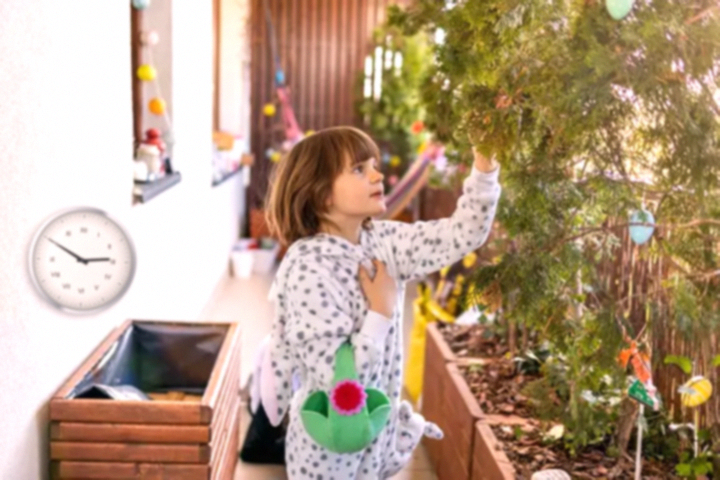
2:50
